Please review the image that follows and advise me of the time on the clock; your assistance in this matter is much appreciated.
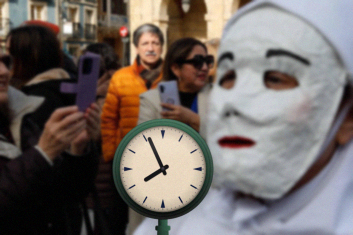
7:56
